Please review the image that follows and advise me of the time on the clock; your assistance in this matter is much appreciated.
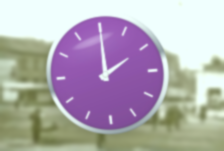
2:00
